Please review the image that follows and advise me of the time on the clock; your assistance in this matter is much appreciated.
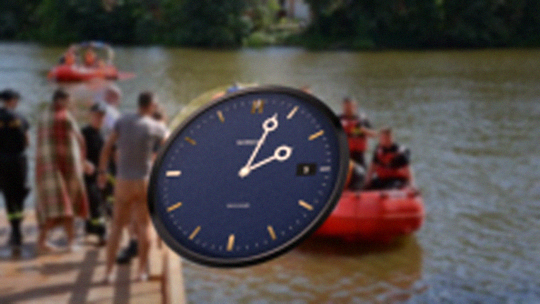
2:03
